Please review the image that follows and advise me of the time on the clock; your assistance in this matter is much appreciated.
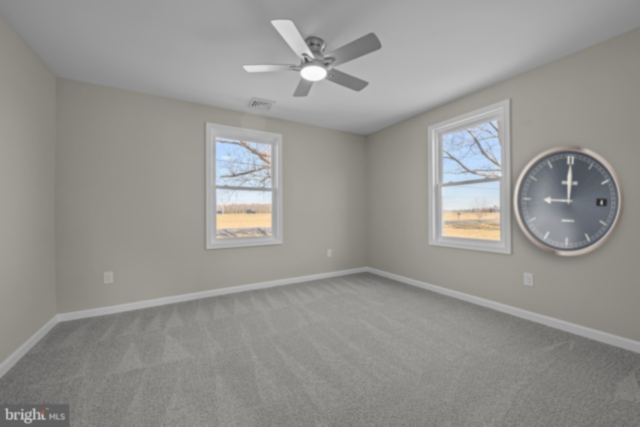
9:00
